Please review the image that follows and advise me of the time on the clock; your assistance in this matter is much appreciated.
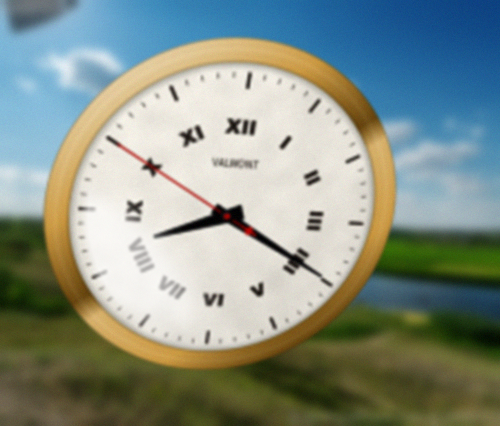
8:19:50
